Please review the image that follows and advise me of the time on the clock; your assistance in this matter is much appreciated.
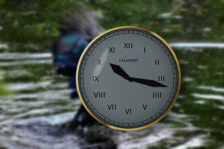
10:17
